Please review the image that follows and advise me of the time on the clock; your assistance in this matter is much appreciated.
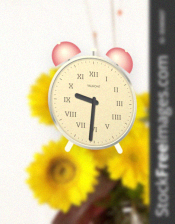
9:31
